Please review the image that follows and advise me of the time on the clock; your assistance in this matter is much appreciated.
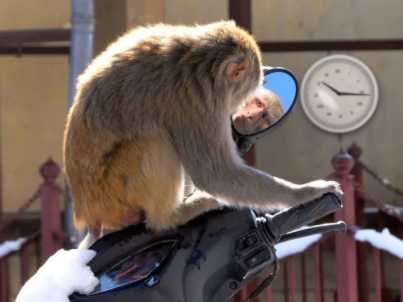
10:16
